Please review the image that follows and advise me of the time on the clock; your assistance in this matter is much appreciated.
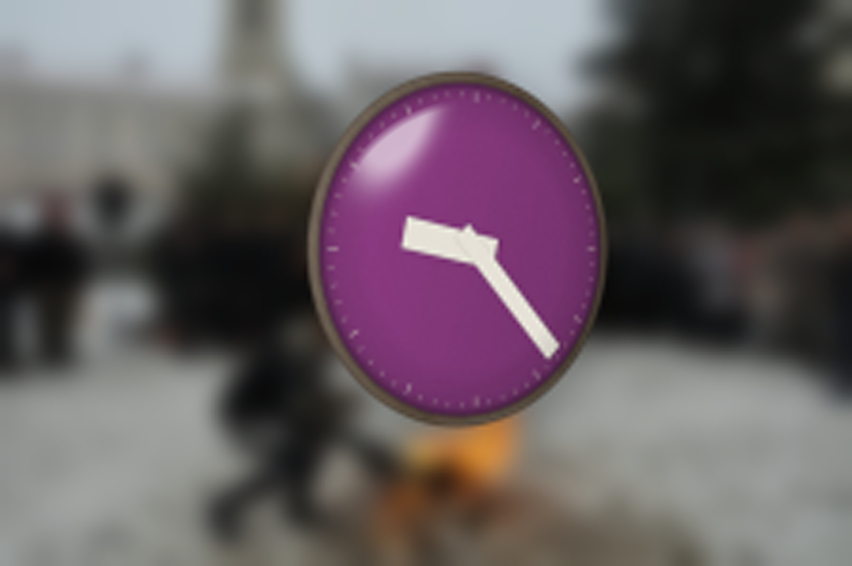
9:23
